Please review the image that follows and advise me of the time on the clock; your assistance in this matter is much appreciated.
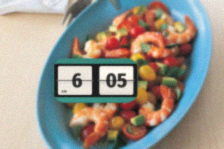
6:05
